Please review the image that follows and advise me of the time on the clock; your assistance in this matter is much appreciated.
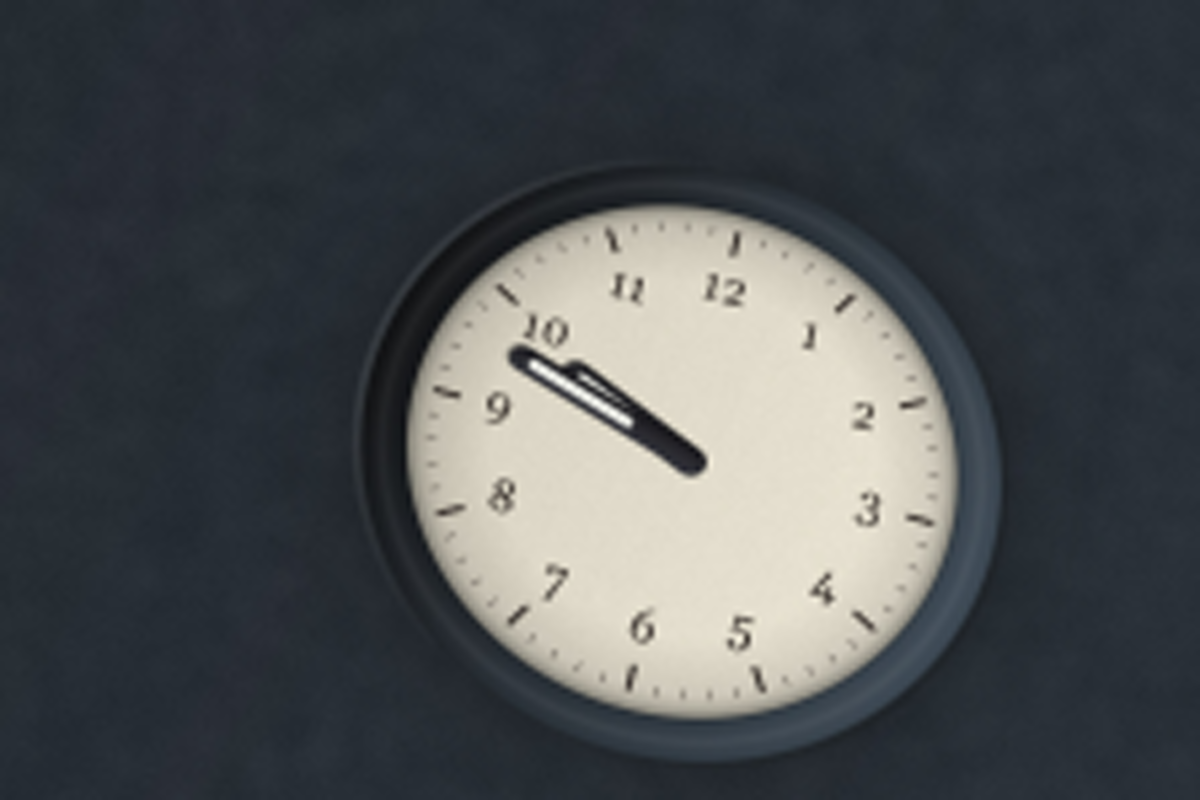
9:48
